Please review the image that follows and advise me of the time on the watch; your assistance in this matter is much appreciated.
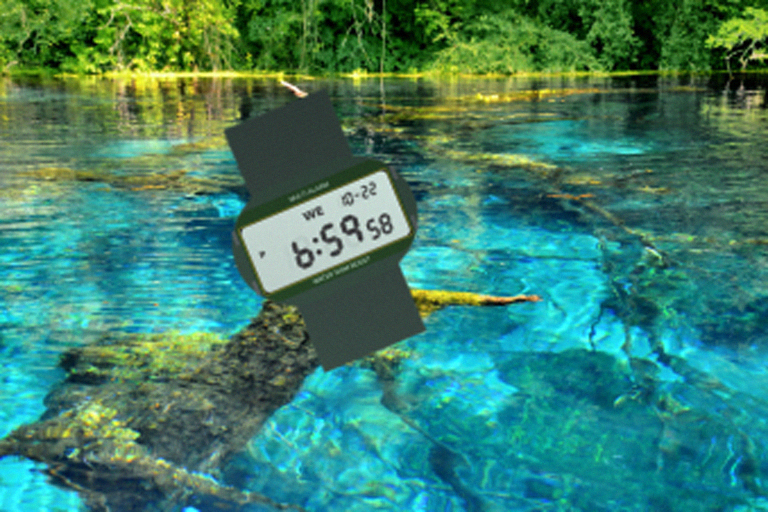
6:59:58
